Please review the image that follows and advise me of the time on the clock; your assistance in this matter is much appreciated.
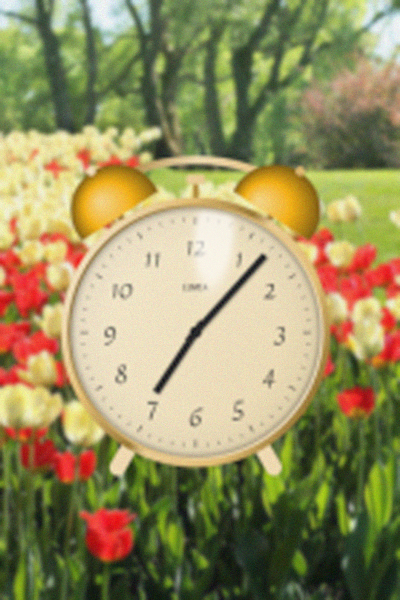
7:07
